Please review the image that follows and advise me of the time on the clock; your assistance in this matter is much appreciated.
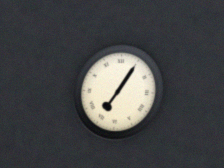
7:05
